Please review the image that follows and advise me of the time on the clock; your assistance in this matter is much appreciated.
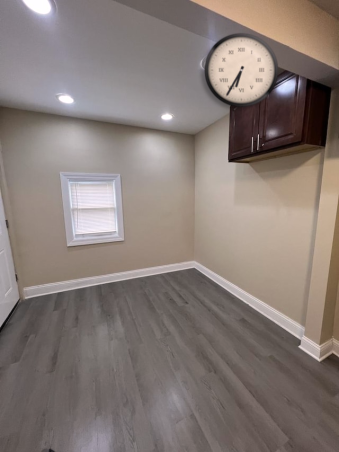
6:35
